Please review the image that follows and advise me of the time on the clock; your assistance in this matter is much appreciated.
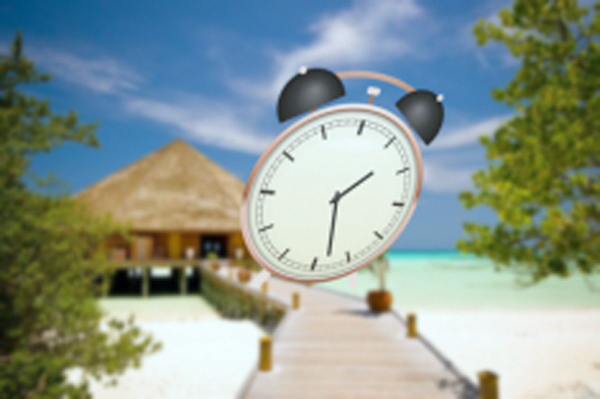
1:28
